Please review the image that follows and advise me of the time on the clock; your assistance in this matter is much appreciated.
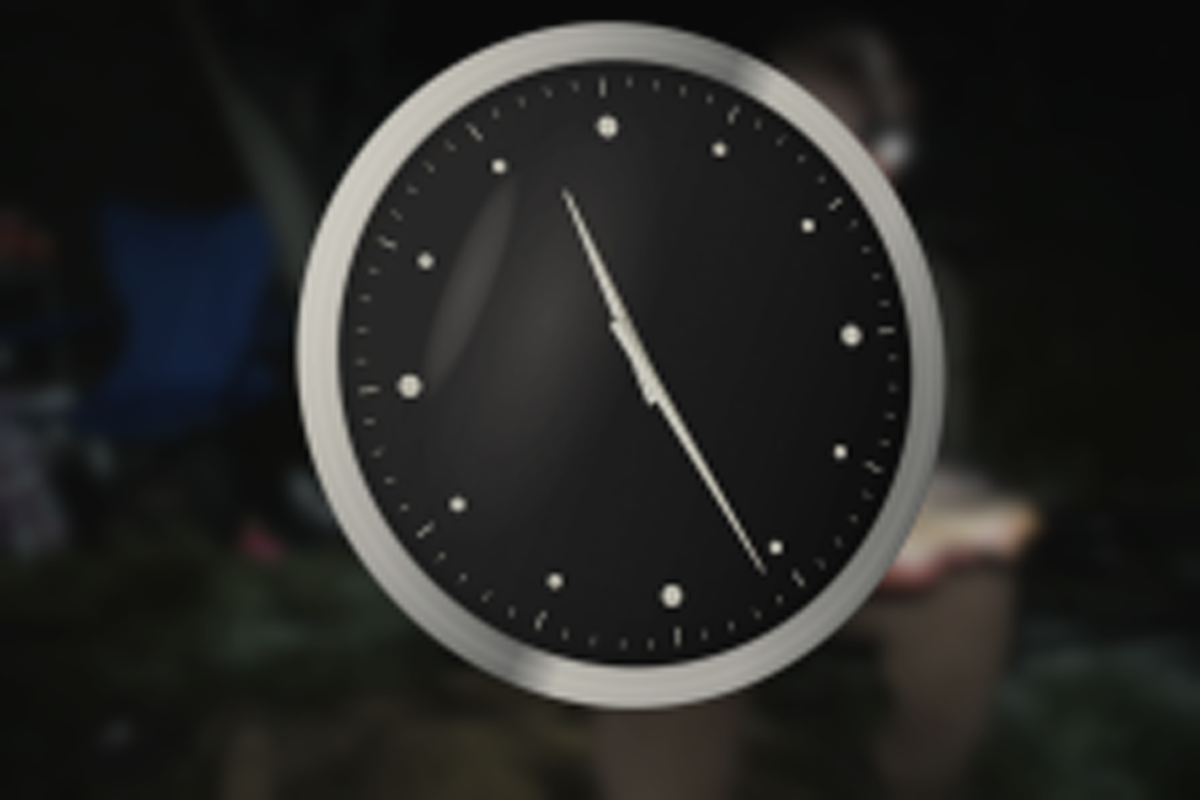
11:26
